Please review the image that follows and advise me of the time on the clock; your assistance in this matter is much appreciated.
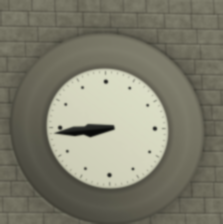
8:44
